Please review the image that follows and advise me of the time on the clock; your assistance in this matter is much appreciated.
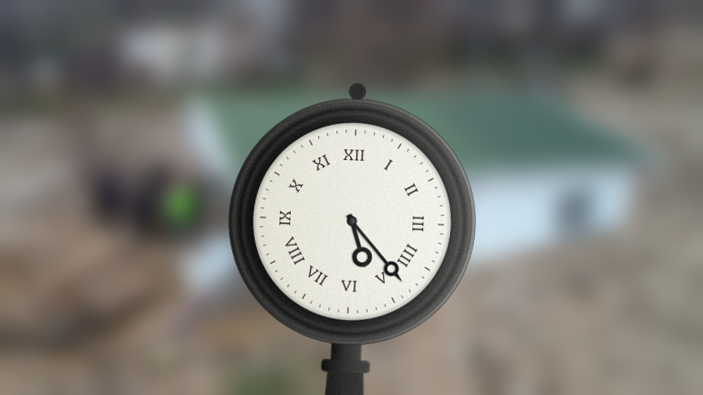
5:23
